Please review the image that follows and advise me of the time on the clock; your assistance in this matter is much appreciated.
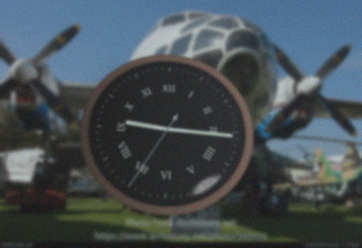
9:15:35
